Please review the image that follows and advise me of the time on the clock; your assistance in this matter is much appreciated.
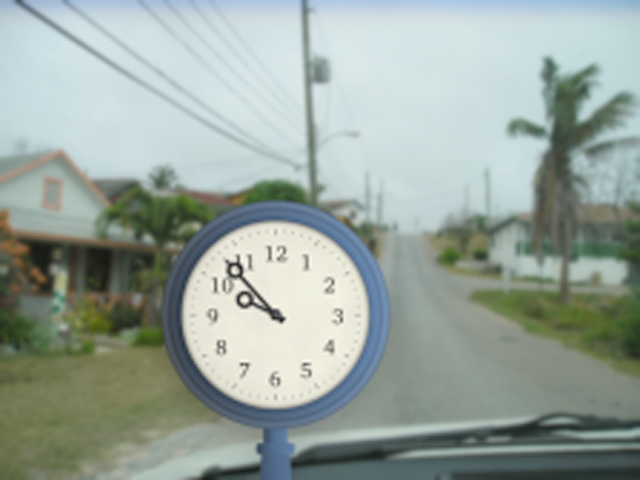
9:53
